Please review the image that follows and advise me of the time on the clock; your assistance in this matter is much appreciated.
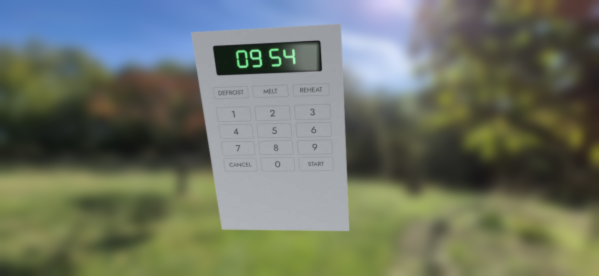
9:54
